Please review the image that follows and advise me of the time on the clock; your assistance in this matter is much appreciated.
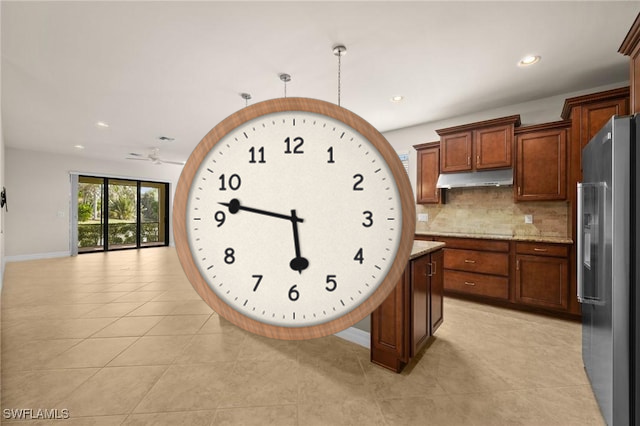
5:47
